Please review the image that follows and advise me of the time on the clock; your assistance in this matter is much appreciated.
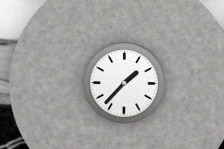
1:37
